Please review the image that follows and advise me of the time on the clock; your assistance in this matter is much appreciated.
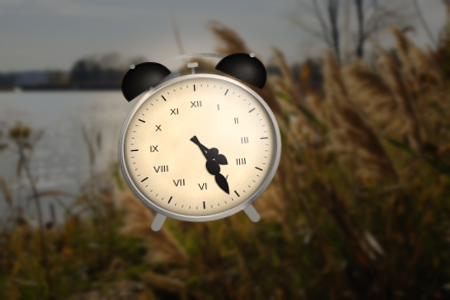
4:26
